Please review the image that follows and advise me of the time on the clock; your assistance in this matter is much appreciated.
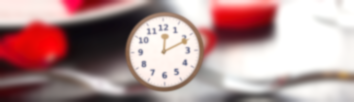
12:11
